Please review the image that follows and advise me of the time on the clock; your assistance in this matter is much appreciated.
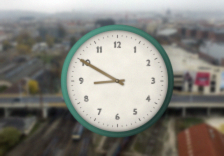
8:50
